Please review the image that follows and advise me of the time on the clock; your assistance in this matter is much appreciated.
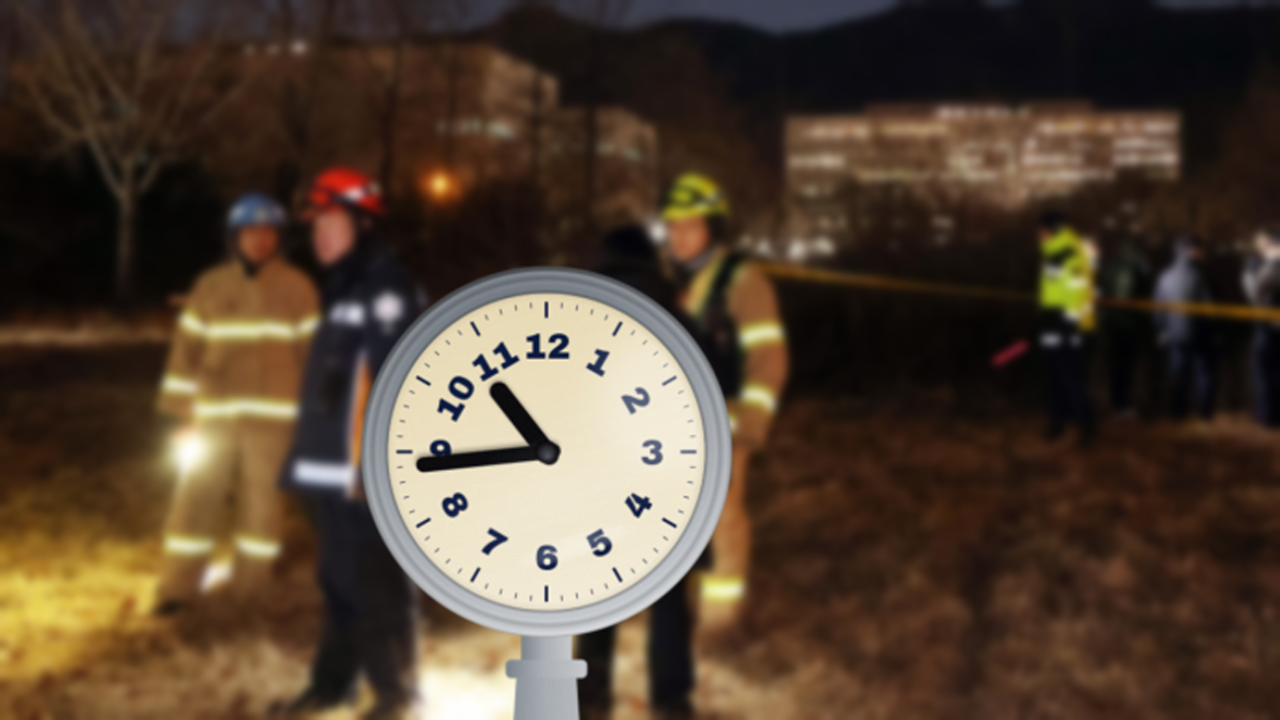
10:44
